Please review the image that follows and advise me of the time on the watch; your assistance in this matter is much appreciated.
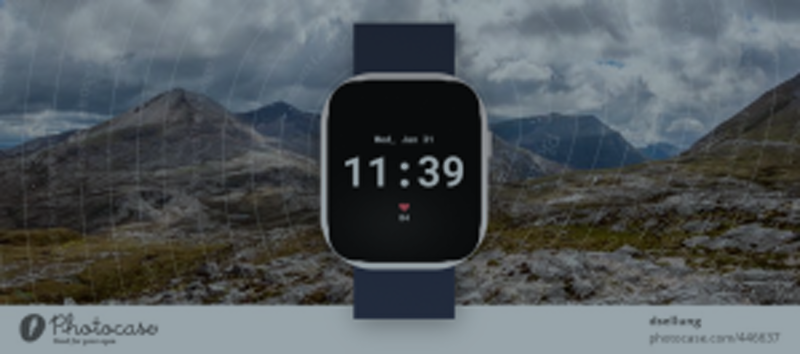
11:39
